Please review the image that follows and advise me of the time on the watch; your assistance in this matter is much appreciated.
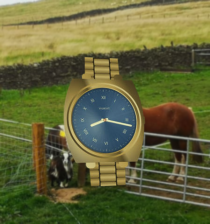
8:17
